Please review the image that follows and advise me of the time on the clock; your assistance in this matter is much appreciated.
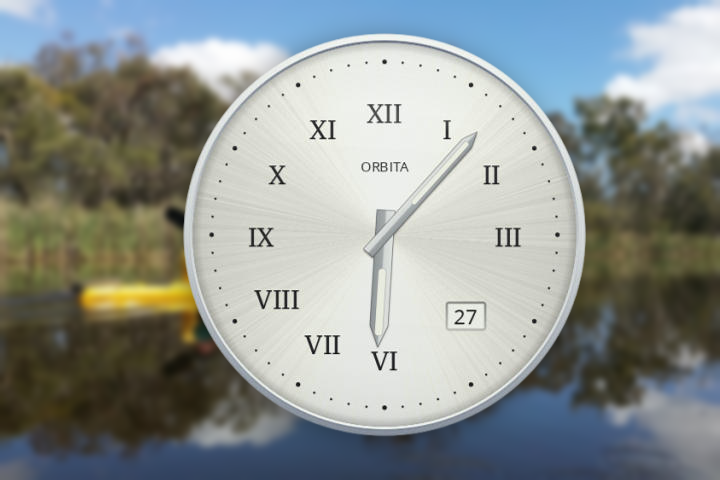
6:07
